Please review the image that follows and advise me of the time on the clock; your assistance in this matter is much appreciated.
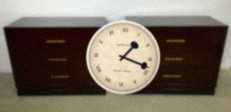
1:18
